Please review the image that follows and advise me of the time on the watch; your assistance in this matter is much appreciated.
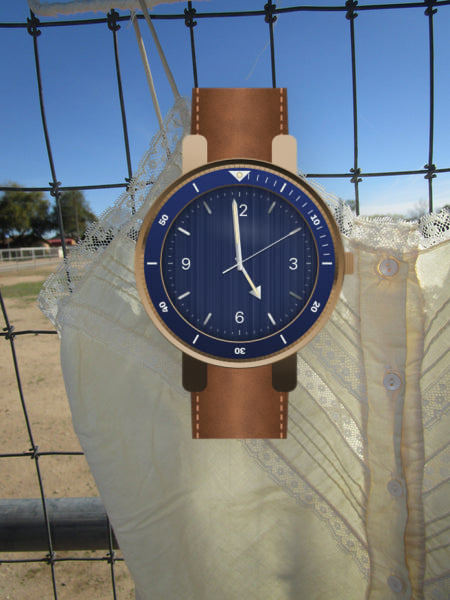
4:59:10
